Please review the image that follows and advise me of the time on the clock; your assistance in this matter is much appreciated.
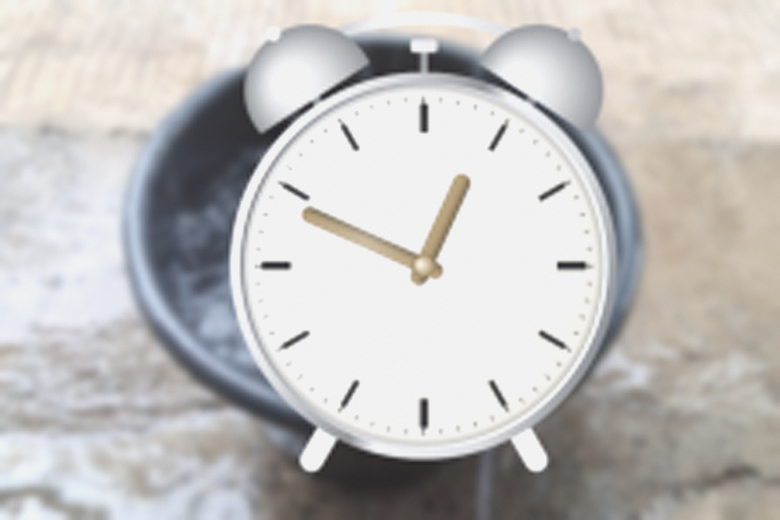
12:49
